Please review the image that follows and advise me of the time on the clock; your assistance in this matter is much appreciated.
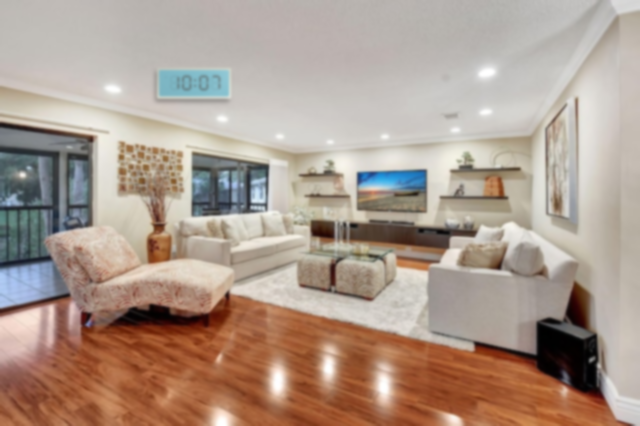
10:07
